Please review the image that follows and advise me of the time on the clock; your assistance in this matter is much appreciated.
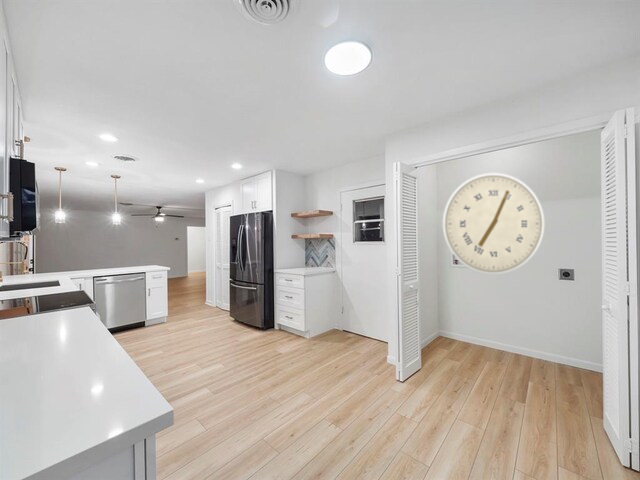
7:04
